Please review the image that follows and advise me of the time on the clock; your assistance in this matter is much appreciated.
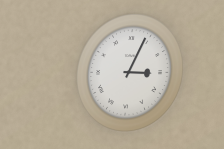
3:04
